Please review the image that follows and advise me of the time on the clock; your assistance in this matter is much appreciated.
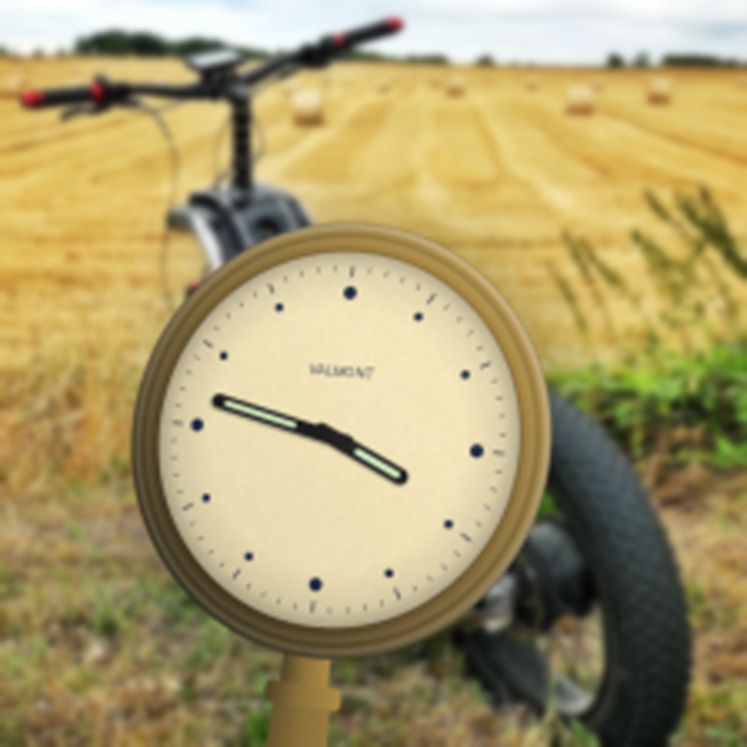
3:47
